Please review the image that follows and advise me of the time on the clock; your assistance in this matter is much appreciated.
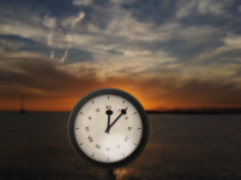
12:07
